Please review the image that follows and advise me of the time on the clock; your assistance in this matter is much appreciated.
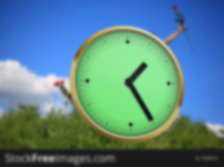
1:25
